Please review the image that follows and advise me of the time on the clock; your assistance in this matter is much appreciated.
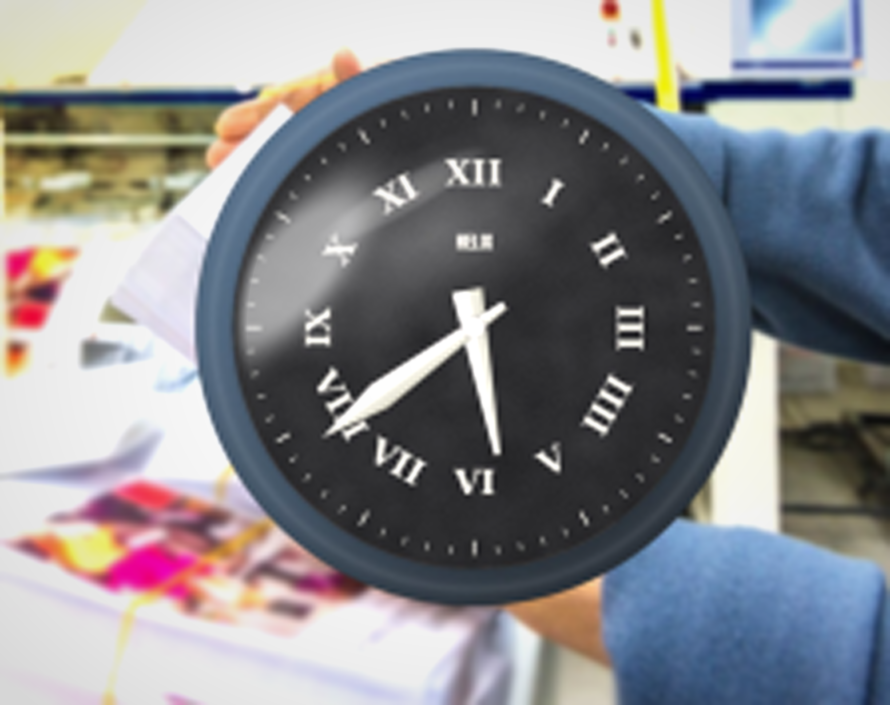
5:39
